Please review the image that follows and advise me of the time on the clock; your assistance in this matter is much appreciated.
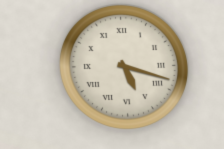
5:18
